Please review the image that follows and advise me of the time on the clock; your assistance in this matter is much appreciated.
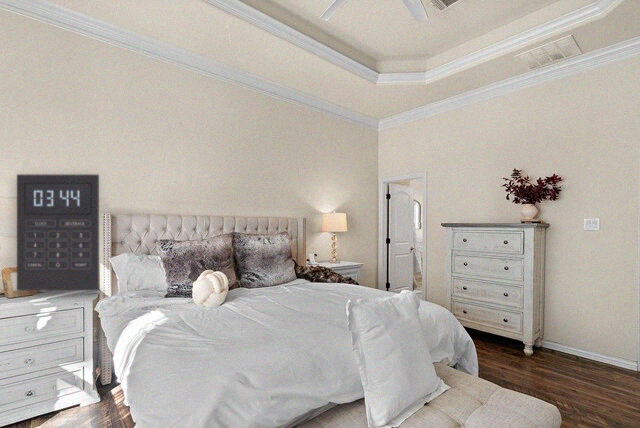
3:44
